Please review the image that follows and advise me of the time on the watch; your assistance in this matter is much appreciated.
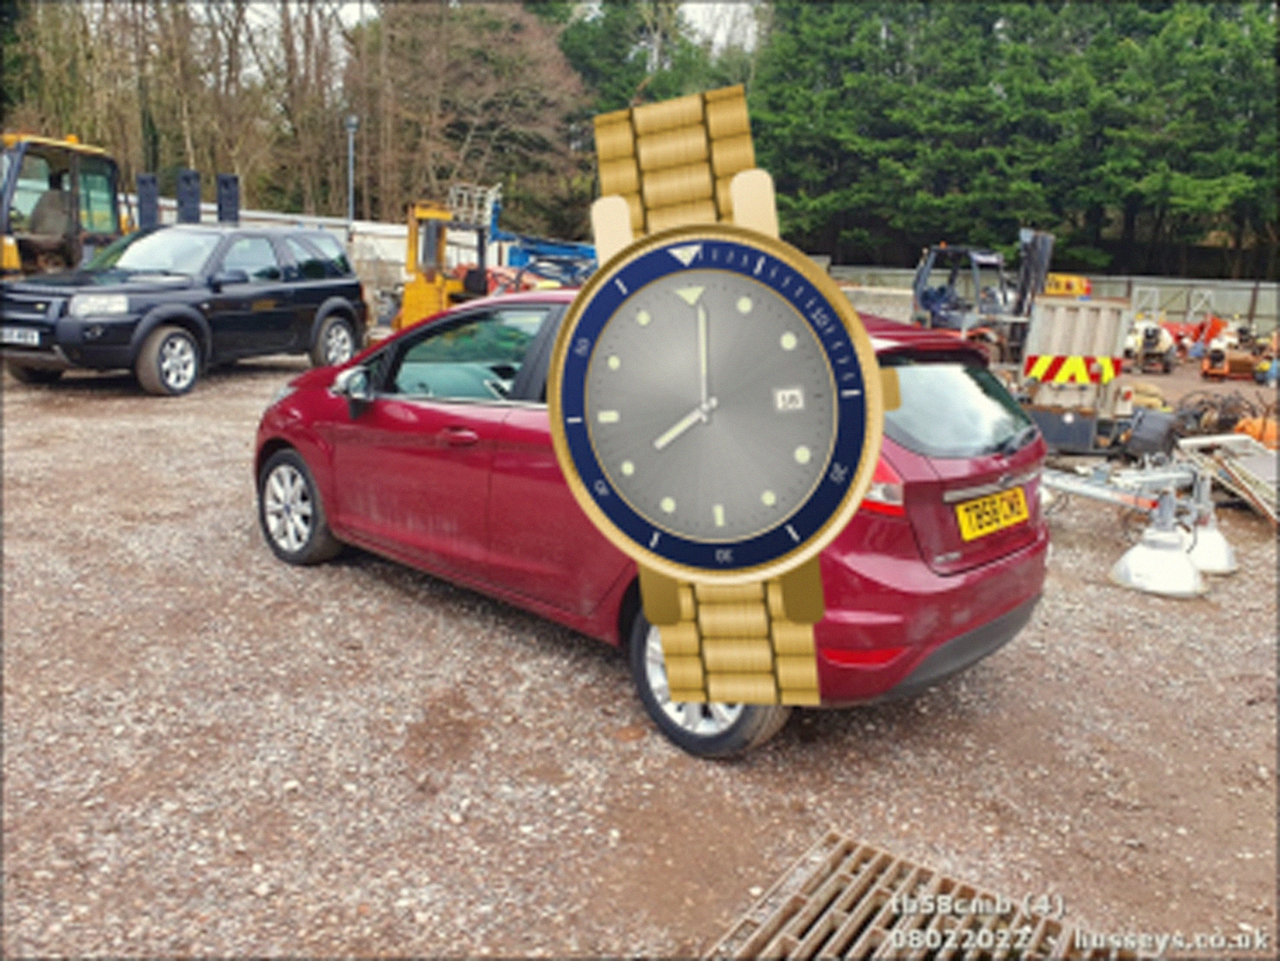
8:01
